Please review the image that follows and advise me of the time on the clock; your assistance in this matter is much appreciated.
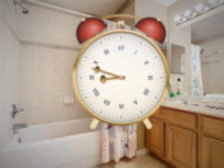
8:48
